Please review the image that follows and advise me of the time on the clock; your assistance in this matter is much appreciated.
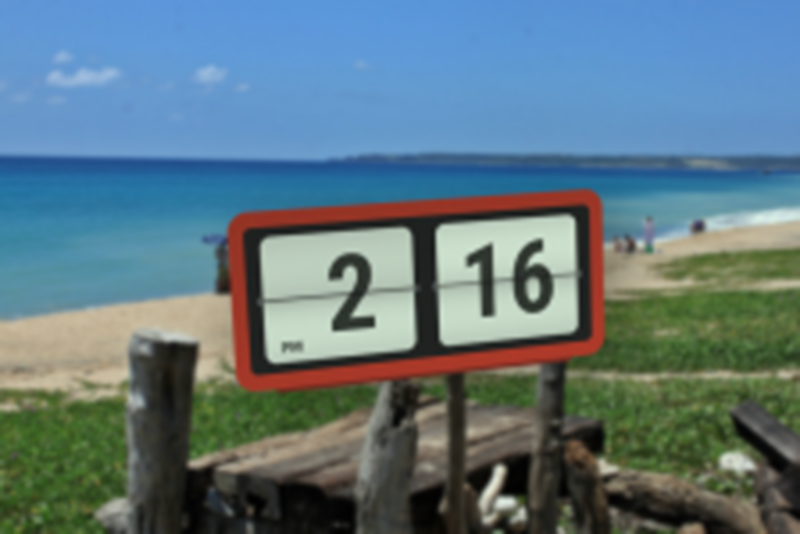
2:16
